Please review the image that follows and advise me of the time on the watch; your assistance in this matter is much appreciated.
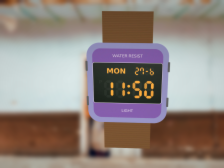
11:50
